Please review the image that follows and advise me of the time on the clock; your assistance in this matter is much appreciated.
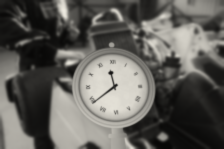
11:39
